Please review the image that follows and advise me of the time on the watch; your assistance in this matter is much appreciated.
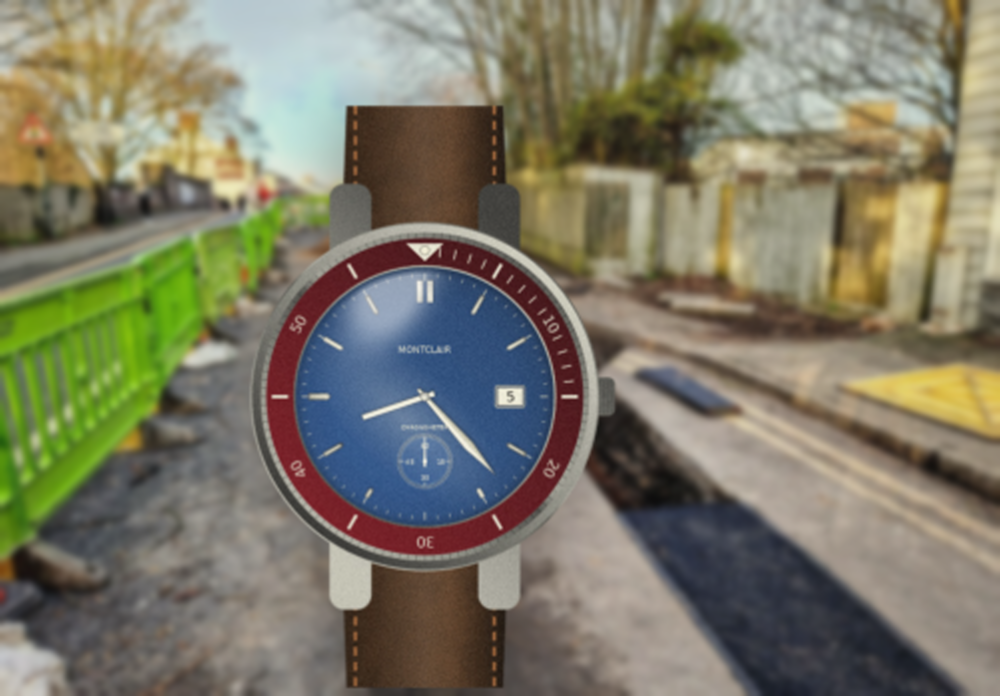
8:23
